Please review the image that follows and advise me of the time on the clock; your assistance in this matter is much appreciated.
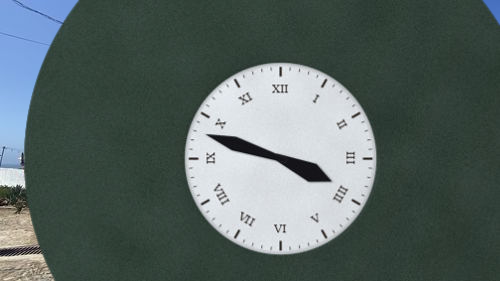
3:48
